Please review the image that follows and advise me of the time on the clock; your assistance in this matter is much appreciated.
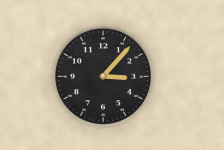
3:07
